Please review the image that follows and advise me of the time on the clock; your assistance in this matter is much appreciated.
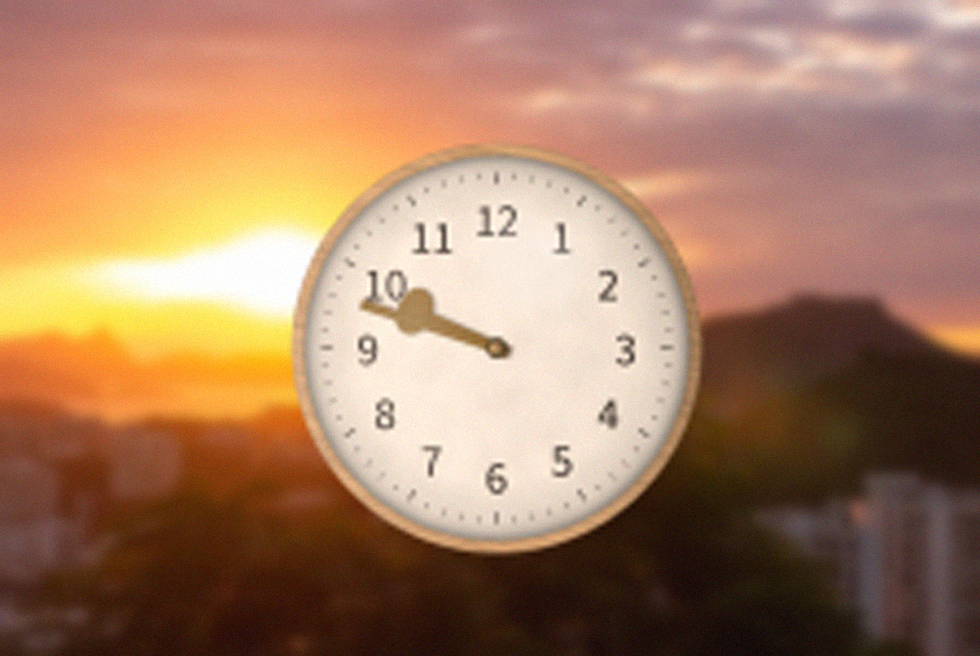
9:48
